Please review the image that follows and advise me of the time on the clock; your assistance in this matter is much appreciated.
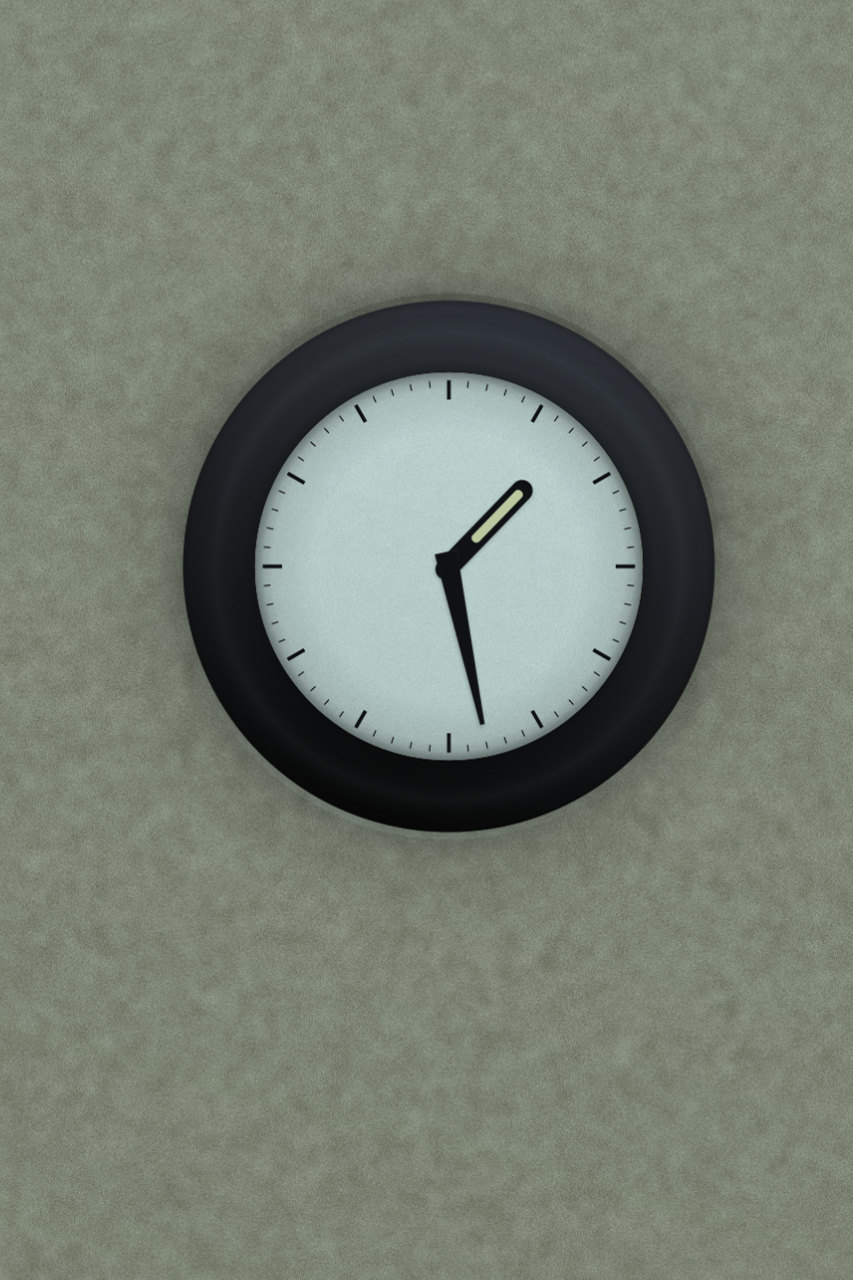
1:28
